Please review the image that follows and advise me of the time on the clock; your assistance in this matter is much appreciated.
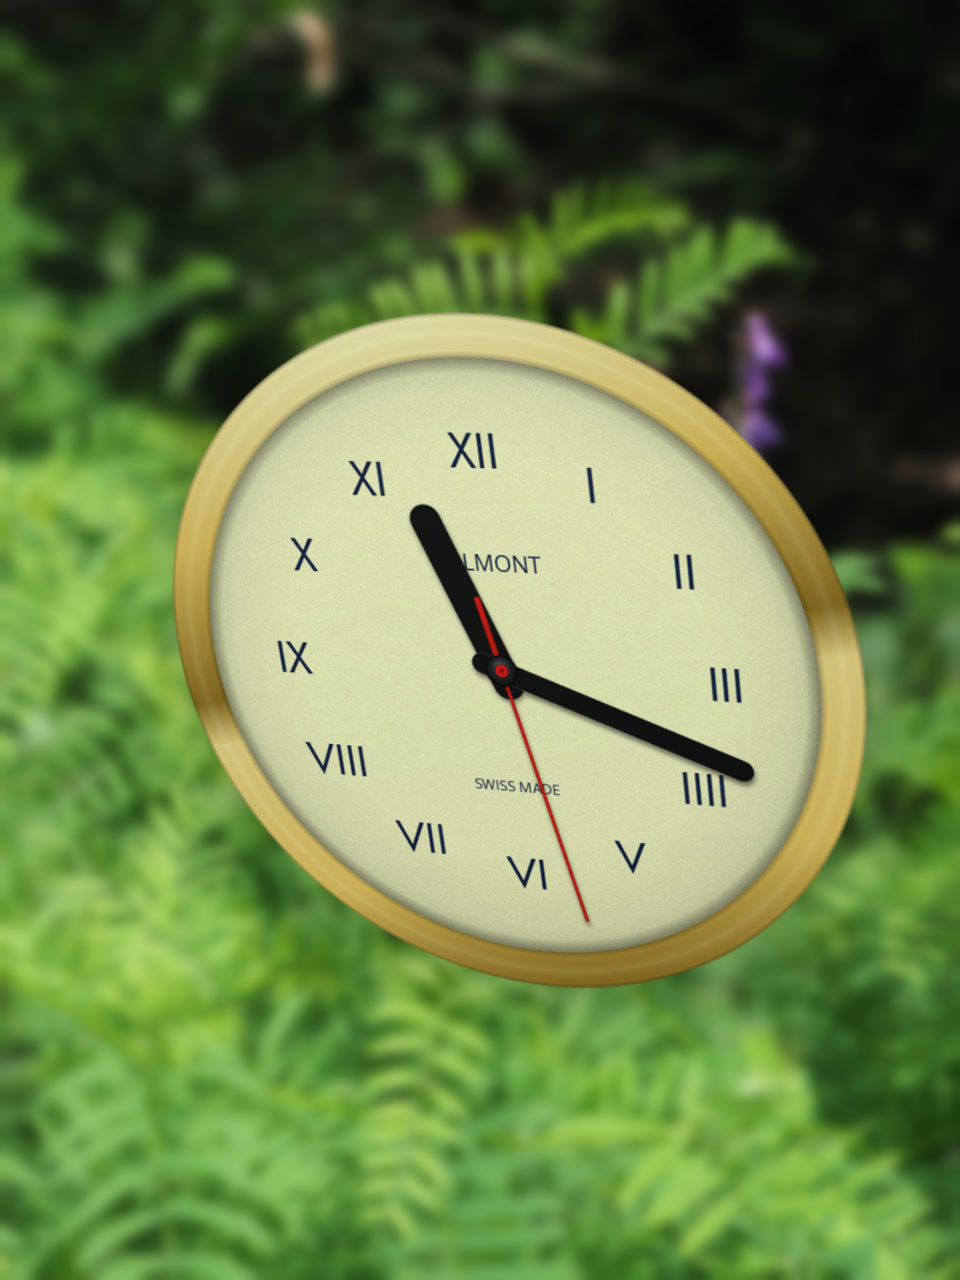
11:18:28
